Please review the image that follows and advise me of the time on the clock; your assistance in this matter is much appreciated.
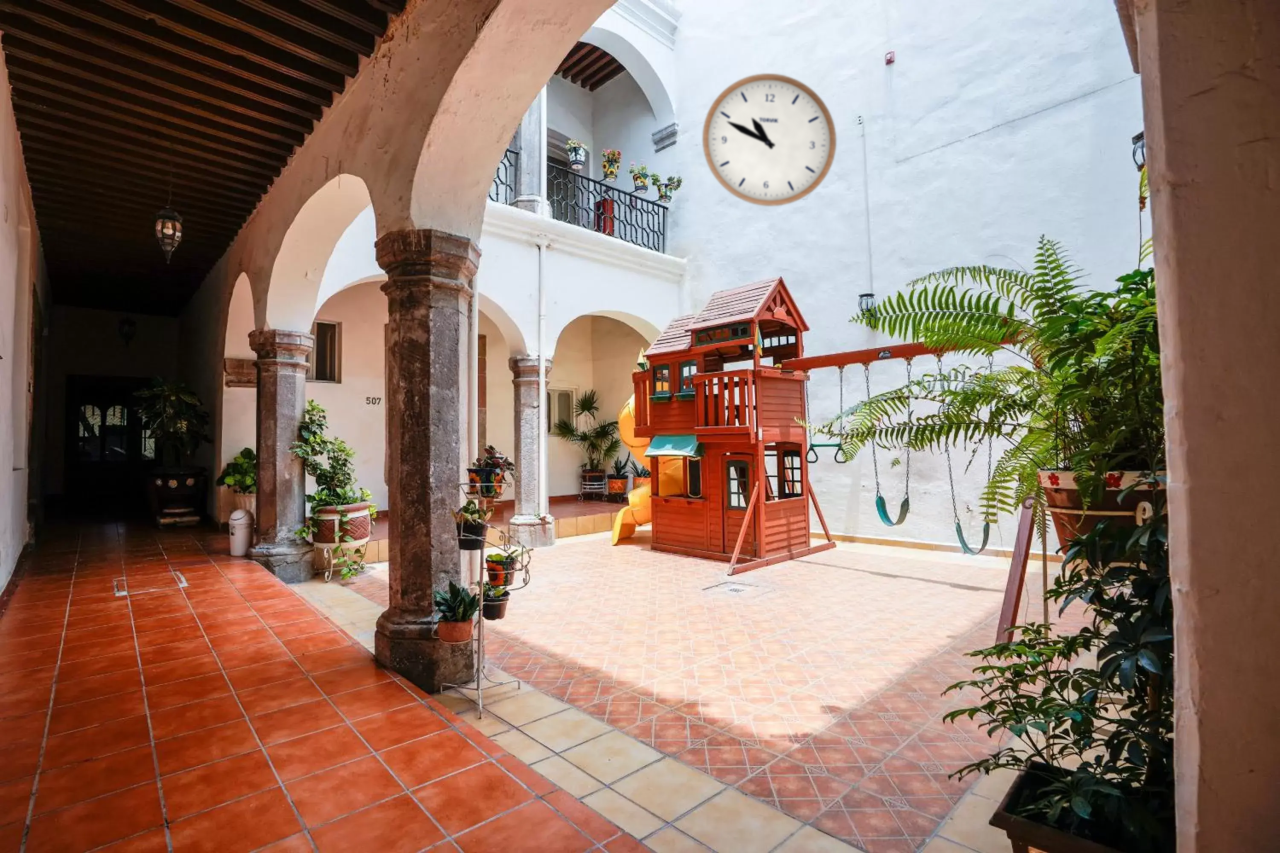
10:49
